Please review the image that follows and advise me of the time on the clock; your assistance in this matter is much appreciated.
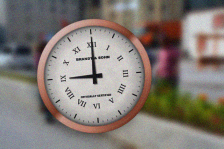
9:00
